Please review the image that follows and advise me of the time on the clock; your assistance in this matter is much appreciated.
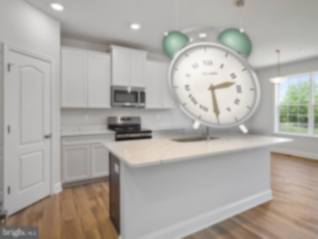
2:30
